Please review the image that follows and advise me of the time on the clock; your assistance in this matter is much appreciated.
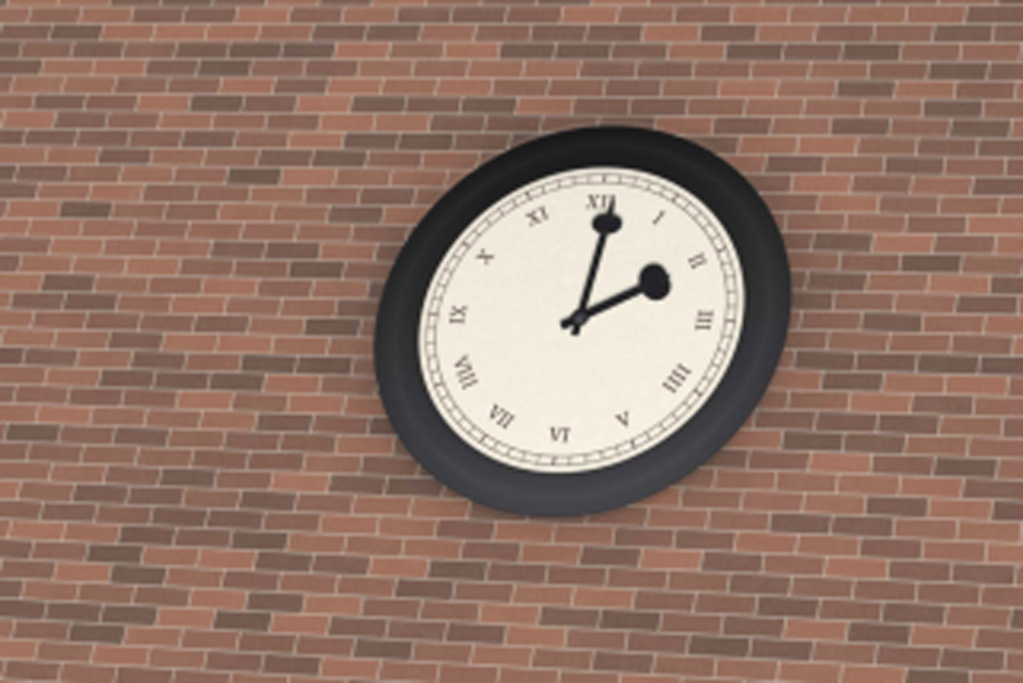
2:01
